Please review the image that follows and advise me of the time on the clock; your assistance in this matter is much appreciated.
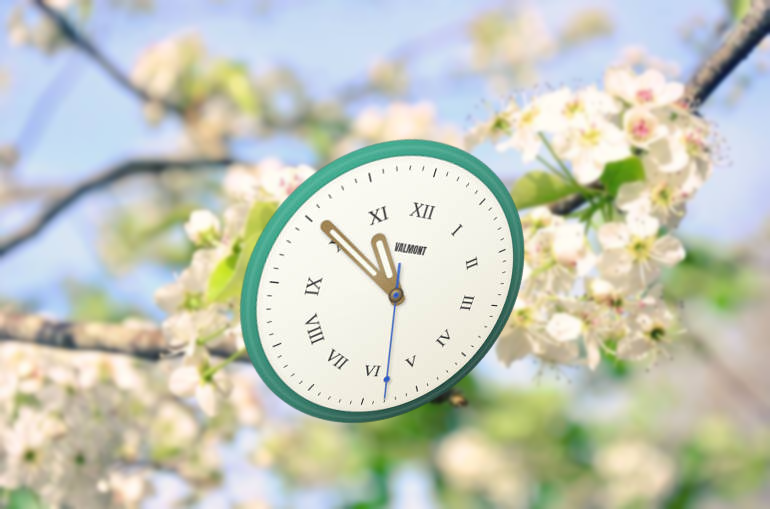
10:50:28
